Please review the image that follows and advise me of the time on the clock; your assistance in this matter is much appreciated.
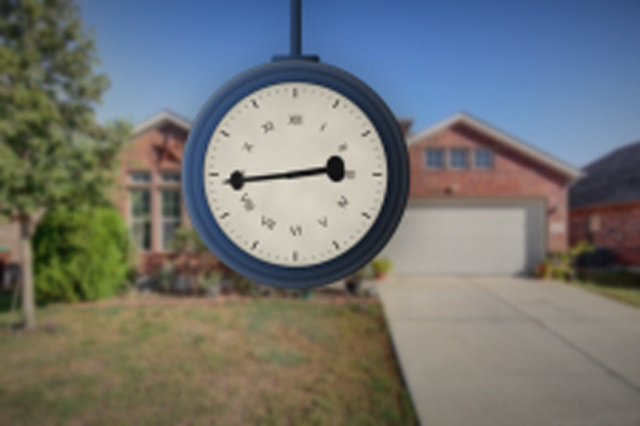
2:44
